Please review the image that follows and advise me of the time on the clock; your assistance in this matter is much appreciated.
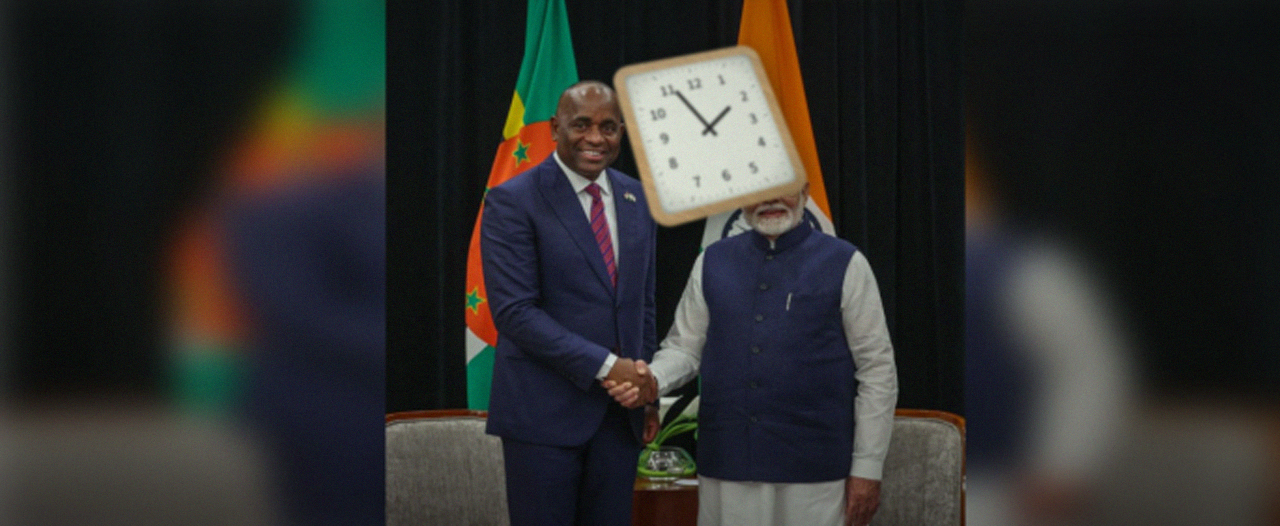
1:56
